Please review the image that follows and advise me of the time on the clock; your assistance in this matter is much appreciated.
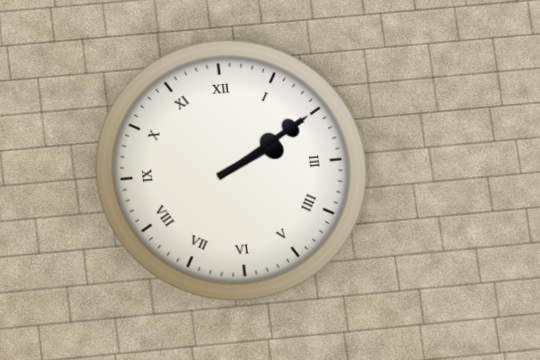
2:10
